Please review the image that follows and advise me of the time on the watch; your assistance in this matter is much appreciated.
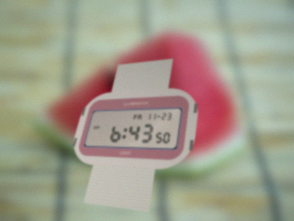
6:43
